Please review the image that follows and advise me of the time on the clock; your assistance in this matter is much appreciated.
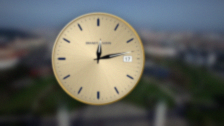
12:13
